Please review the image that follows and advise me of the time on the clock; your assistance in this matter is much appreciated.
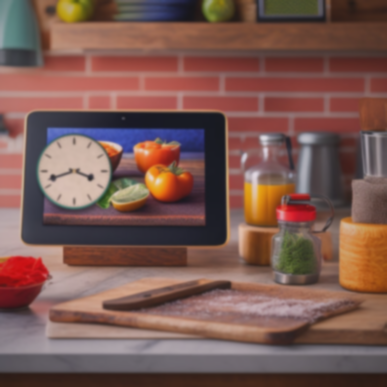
3:42
